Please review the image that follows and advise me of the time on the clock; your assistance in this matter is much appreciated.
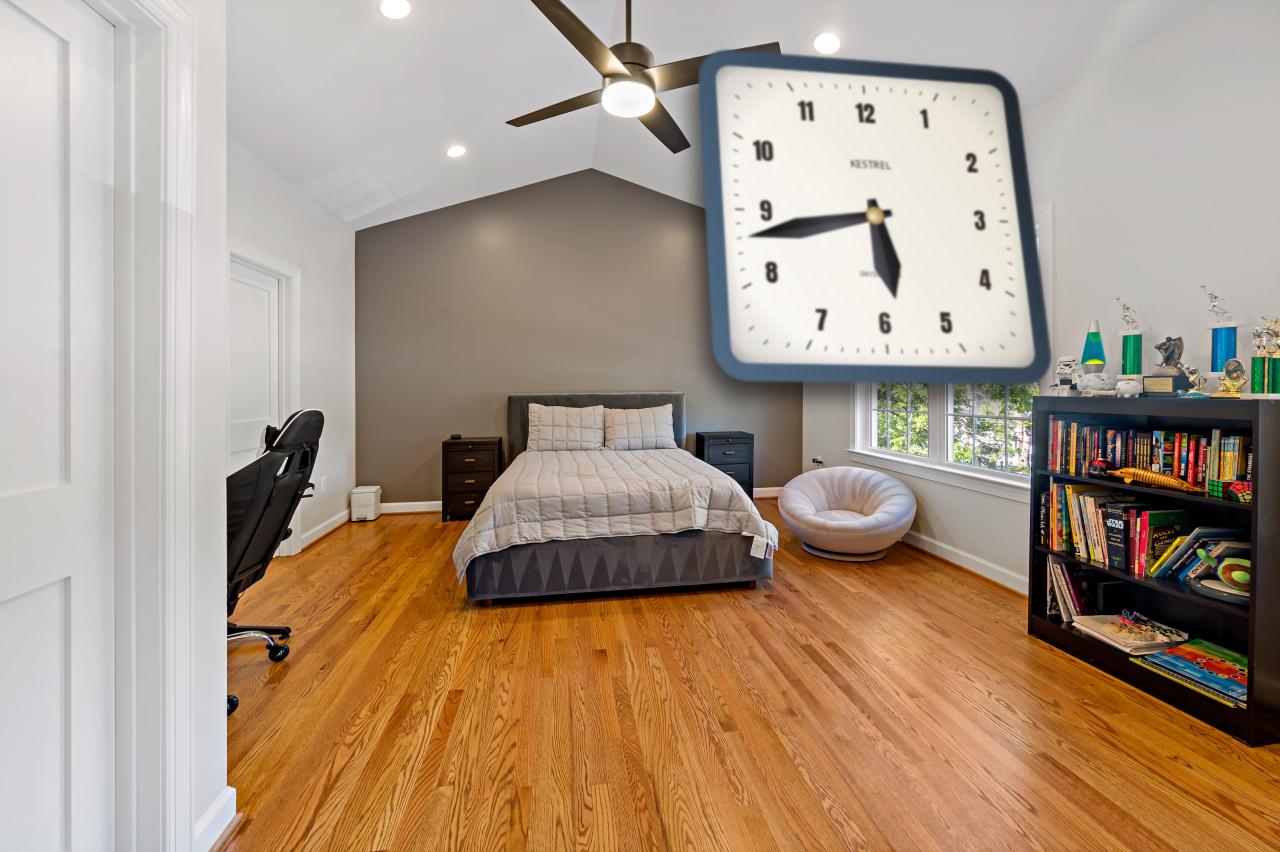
5:43
